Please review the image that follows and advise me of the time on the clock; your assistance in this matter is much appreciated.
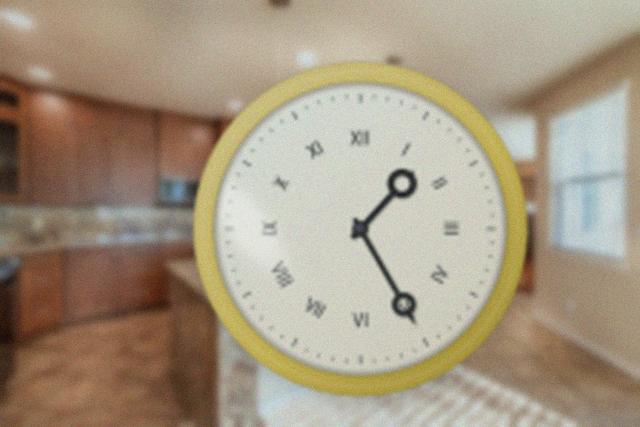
1:25
